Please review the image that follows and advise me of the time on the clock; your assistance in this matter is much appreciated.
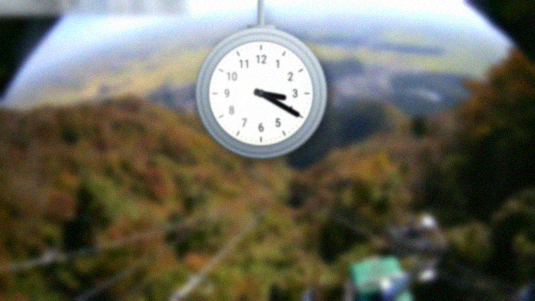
3:20
